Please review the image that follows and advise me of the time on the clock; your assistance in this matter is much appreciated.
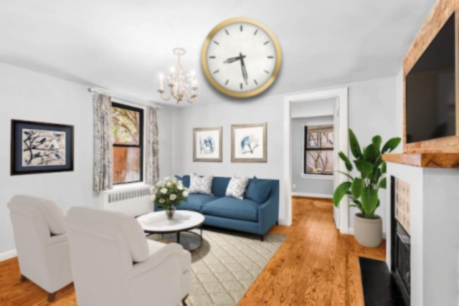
8:28
